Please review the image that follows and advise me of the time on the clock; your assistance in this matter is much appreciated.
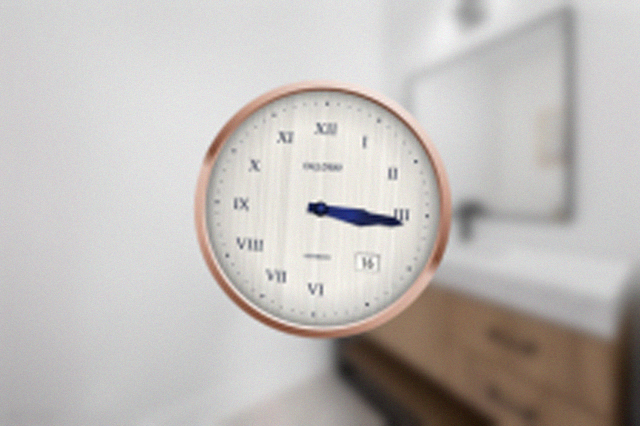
3:16
